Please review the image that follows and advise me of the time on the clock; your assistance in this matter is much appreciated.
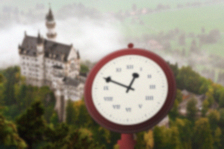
12:49
